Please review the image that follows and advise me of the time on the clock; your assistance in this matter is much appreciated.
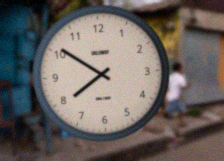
7:51
